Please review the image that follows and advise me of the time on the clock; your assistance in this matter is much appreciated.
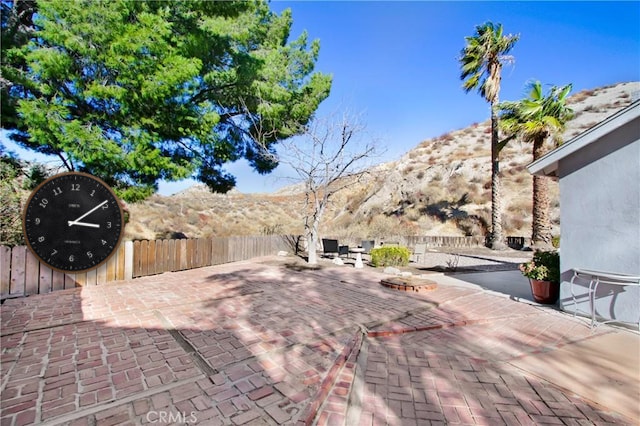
3:09
